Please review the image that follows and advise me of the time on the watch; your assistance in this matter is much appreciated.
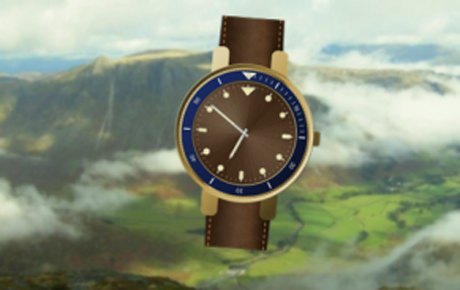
6:51
